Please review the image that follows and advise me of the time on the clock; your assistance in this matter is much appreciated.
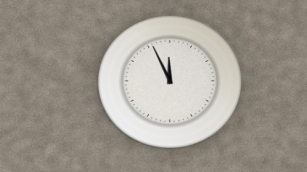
11:56
